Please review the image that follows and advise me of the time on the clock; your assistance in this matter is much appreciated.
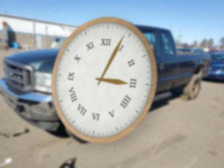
3:04
